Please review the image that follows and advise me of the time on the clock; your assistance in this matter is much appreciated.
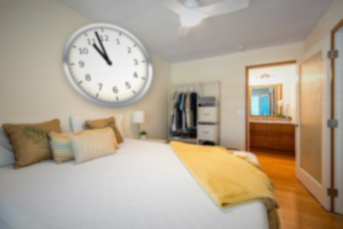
10:58
